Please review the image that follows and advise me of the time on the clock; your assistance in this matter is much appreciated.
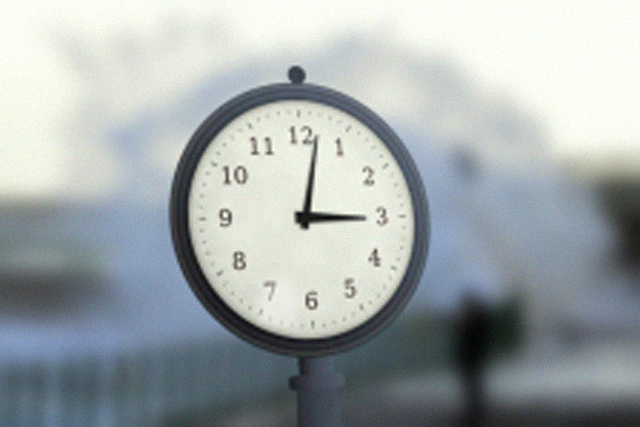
3:02
